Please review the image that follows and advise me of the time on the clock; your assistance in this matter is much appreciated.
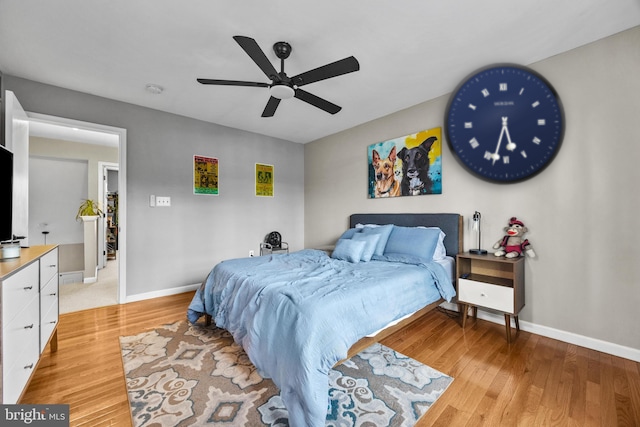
5:33
